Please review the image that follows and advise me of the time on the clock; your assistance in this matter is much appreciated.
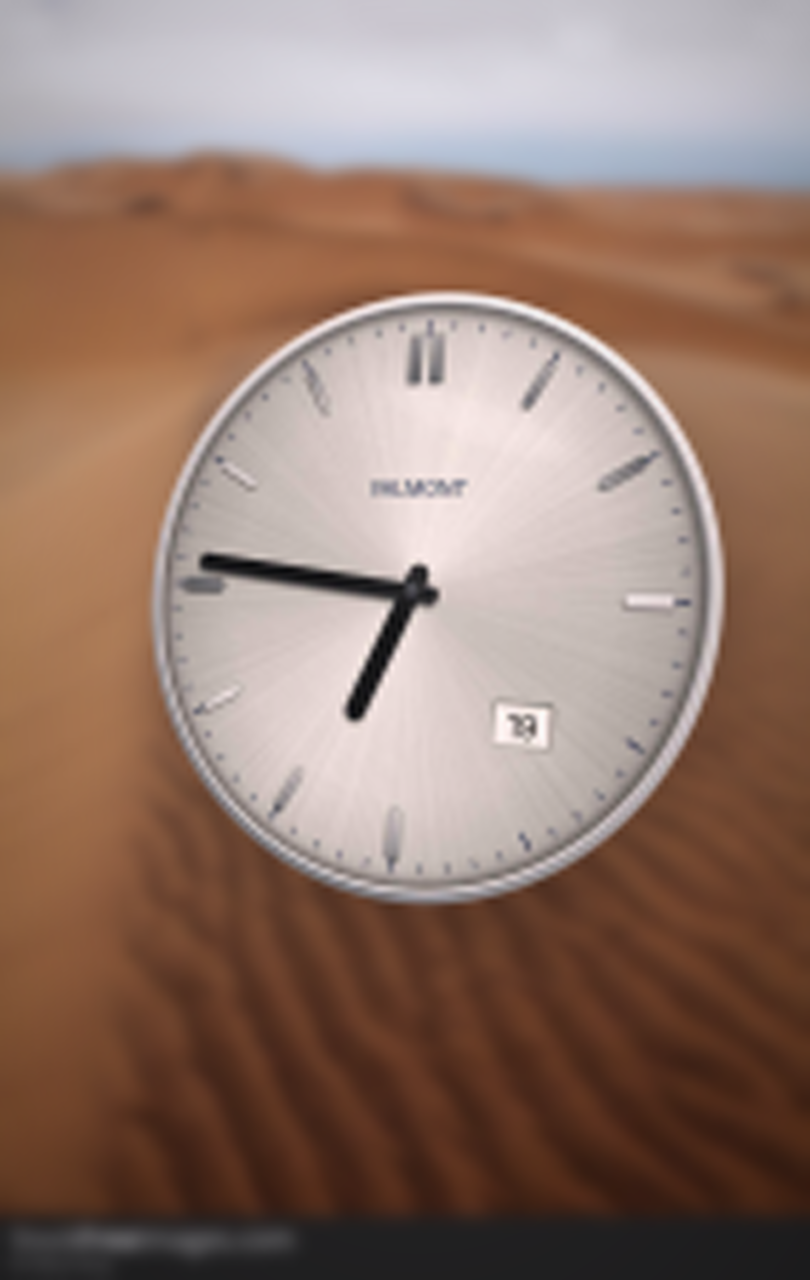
6:46
